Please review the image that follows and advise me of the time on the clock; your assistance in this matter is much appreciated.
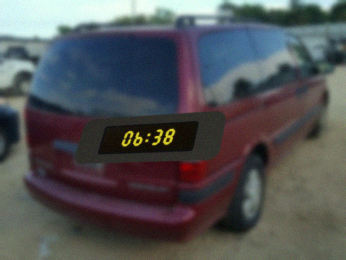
6:38
